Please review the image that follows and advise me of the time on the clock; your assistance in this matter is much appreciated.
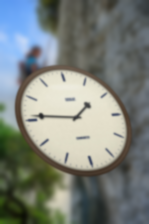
1:46
